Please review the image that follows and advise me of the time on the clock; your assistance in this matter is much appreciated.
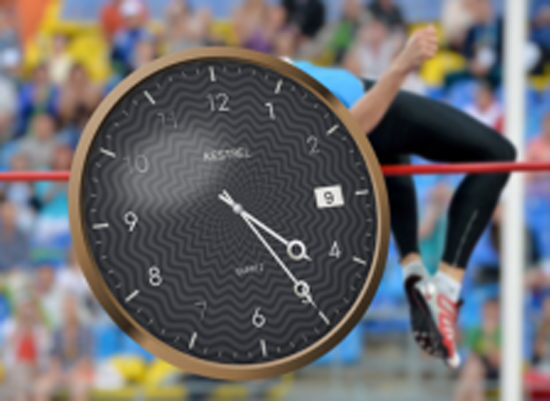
4:25
